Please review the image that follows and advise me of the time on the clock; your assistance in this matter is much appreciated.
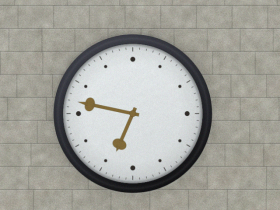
6:47
